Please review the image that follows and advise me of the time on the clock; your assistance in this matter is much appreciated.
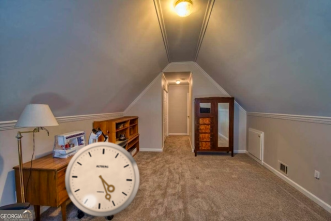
4:26
